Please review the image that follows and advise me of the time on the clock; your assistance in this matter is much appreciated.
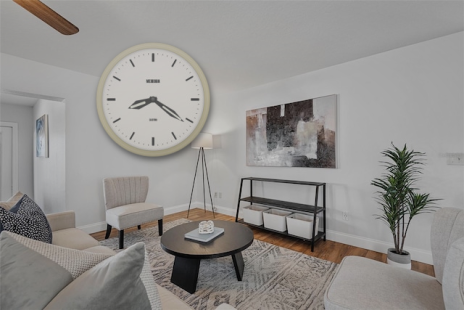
8:21
